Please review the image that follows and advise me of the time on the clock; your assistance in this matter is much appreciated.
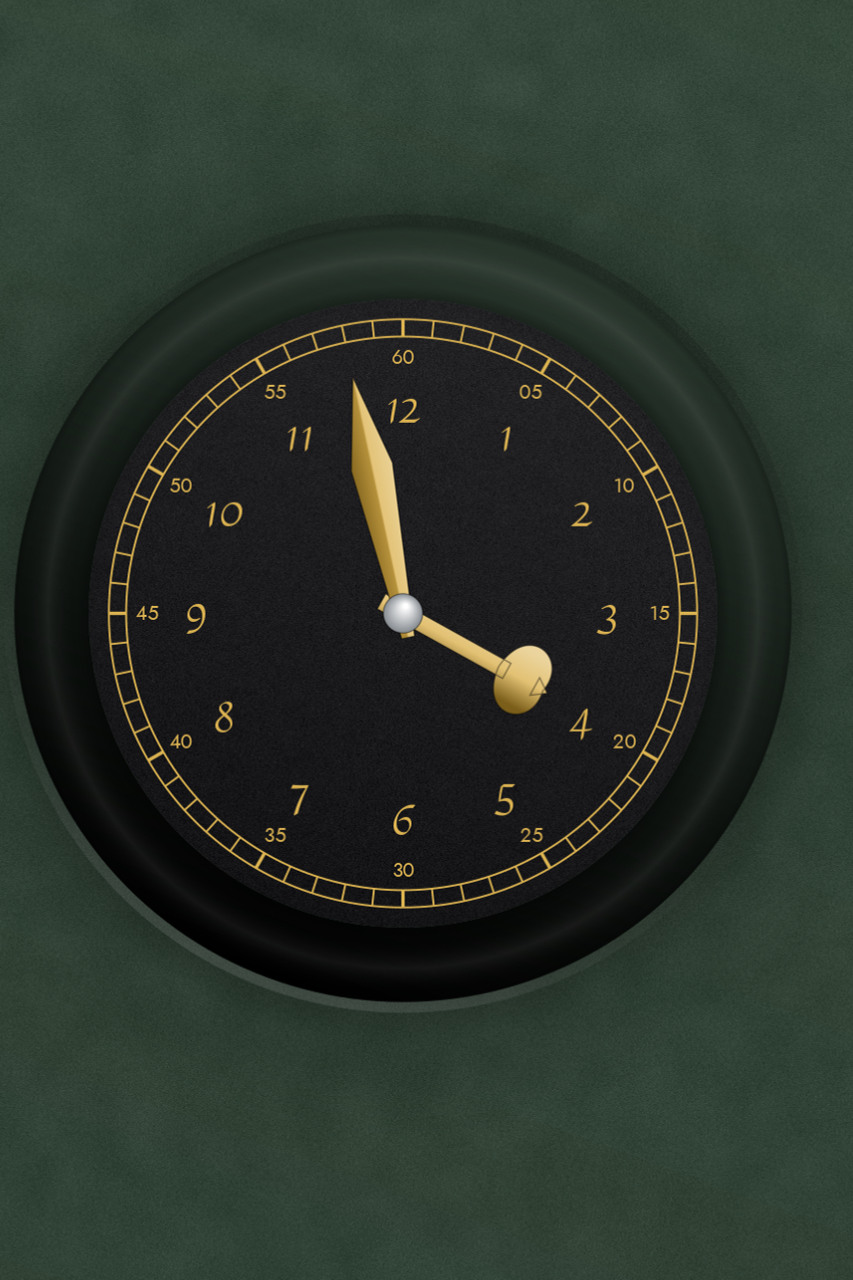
3:58
